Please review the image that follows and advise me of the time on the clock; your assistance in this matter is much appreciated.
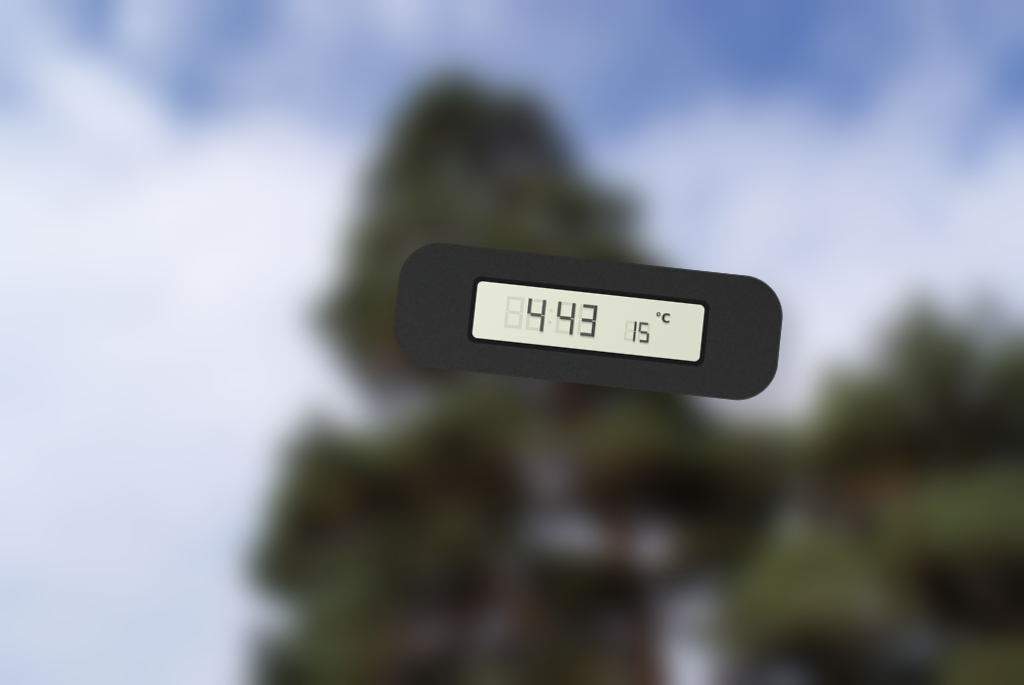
4:43
